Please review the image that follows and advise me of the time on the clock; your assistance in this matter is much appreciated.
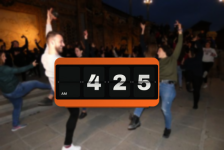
4:25
